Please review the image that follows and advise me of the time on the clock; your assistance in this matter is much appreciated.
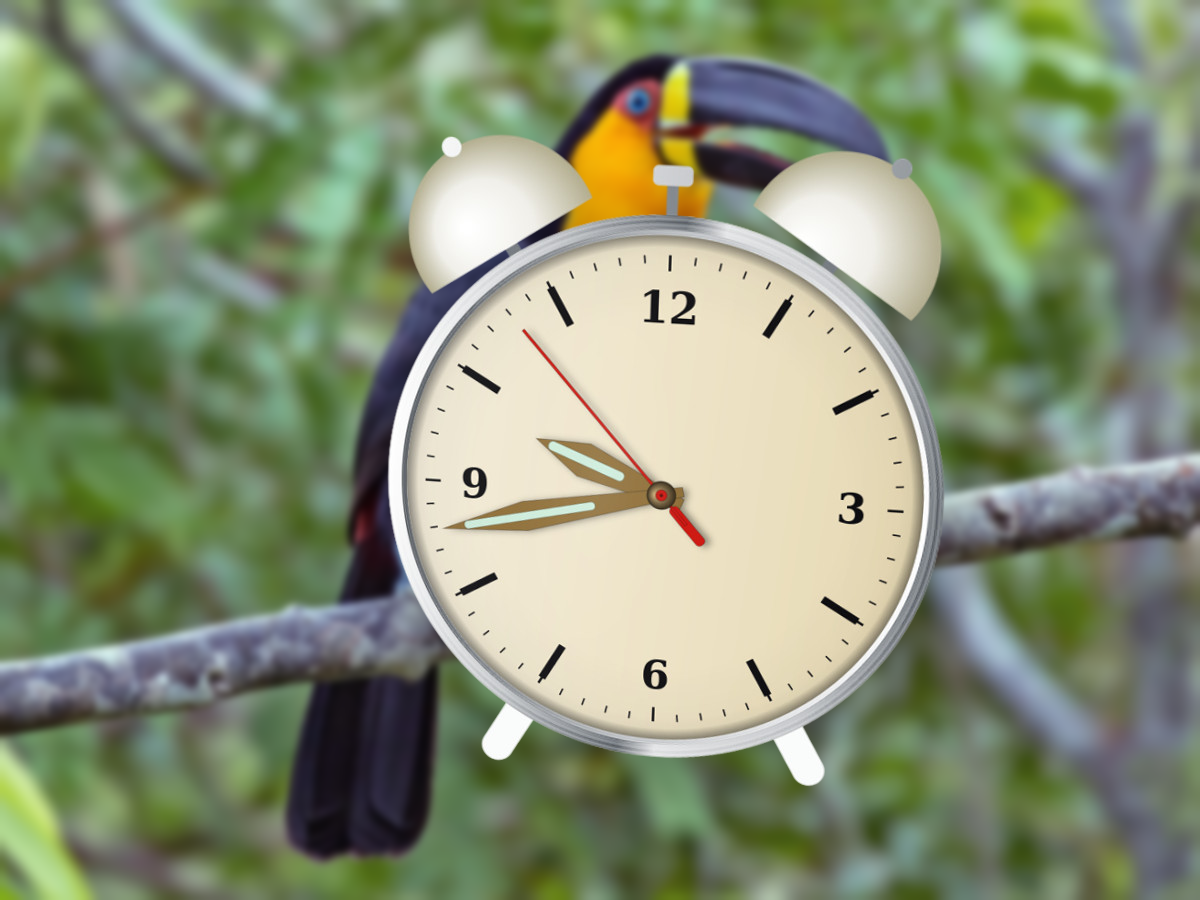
9:42:53
